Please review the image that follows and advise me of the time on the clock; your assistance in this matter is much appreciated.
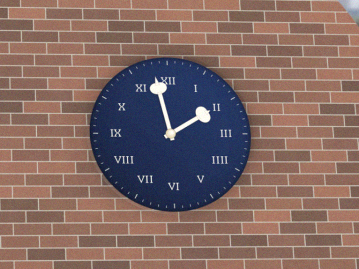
1:58
